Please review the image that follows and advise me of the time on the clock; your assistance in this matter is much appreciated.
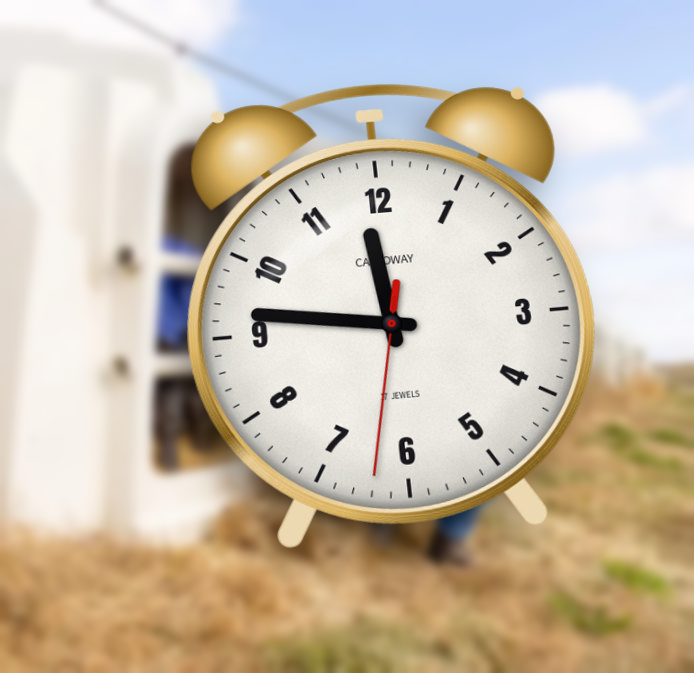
11:46:32
